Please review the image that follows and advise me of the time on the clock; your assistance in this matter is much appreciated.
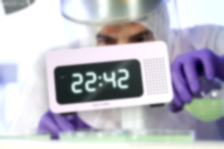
22:42
